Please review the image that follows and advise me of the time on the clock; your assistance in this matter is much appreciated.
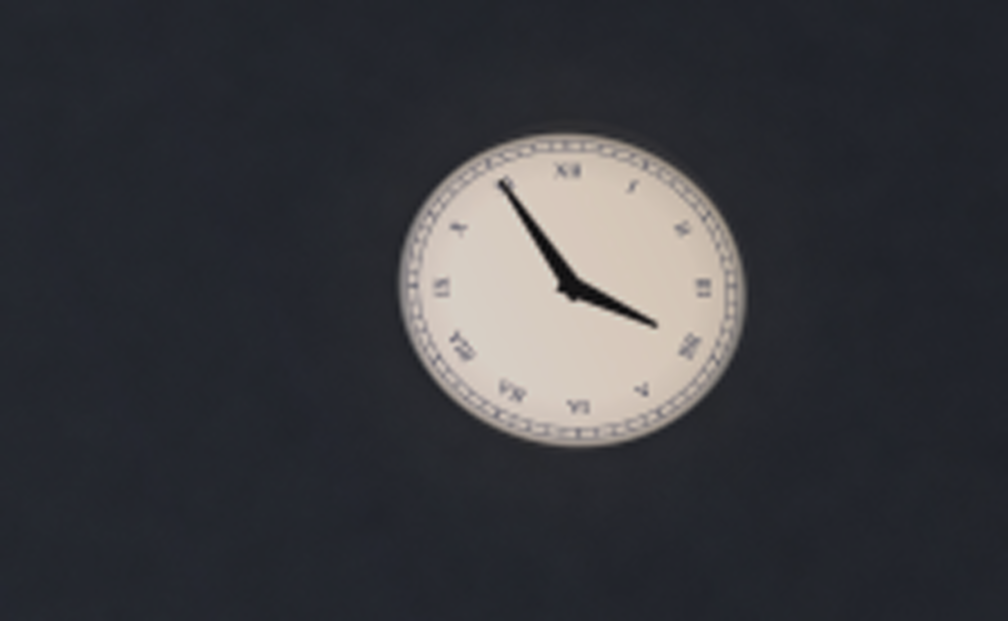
3:55
